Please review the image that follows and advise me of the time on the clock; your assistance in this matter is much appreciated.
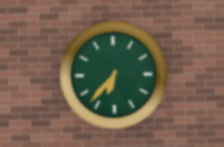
6:37
